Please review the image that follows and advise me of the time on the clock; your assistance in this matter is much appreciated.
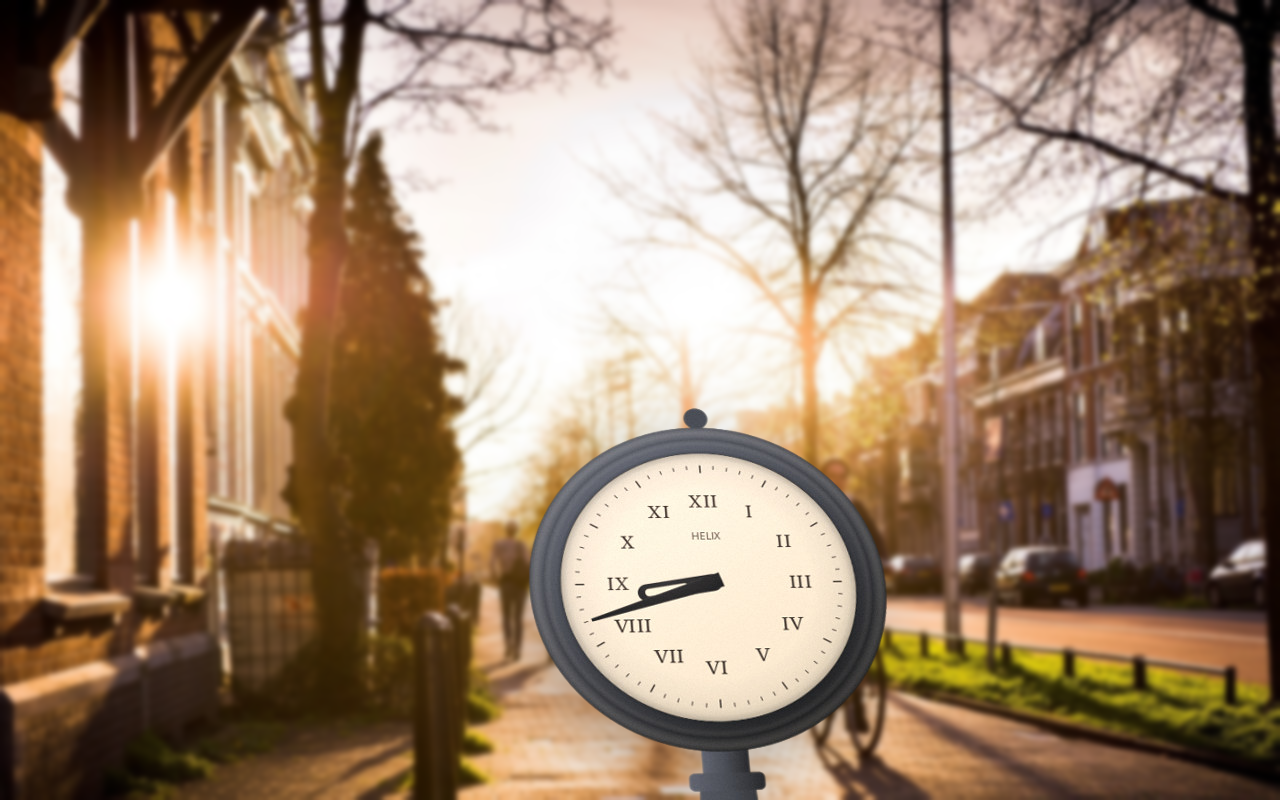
8:42
